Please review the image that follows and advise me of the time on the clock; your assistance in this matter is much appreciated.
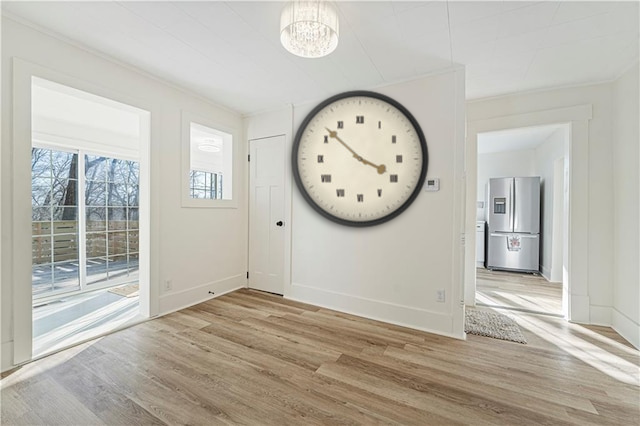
3:52
